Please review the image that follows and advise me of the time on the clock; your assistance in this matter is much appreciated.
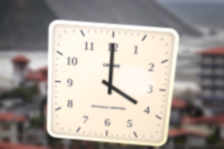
4:00
